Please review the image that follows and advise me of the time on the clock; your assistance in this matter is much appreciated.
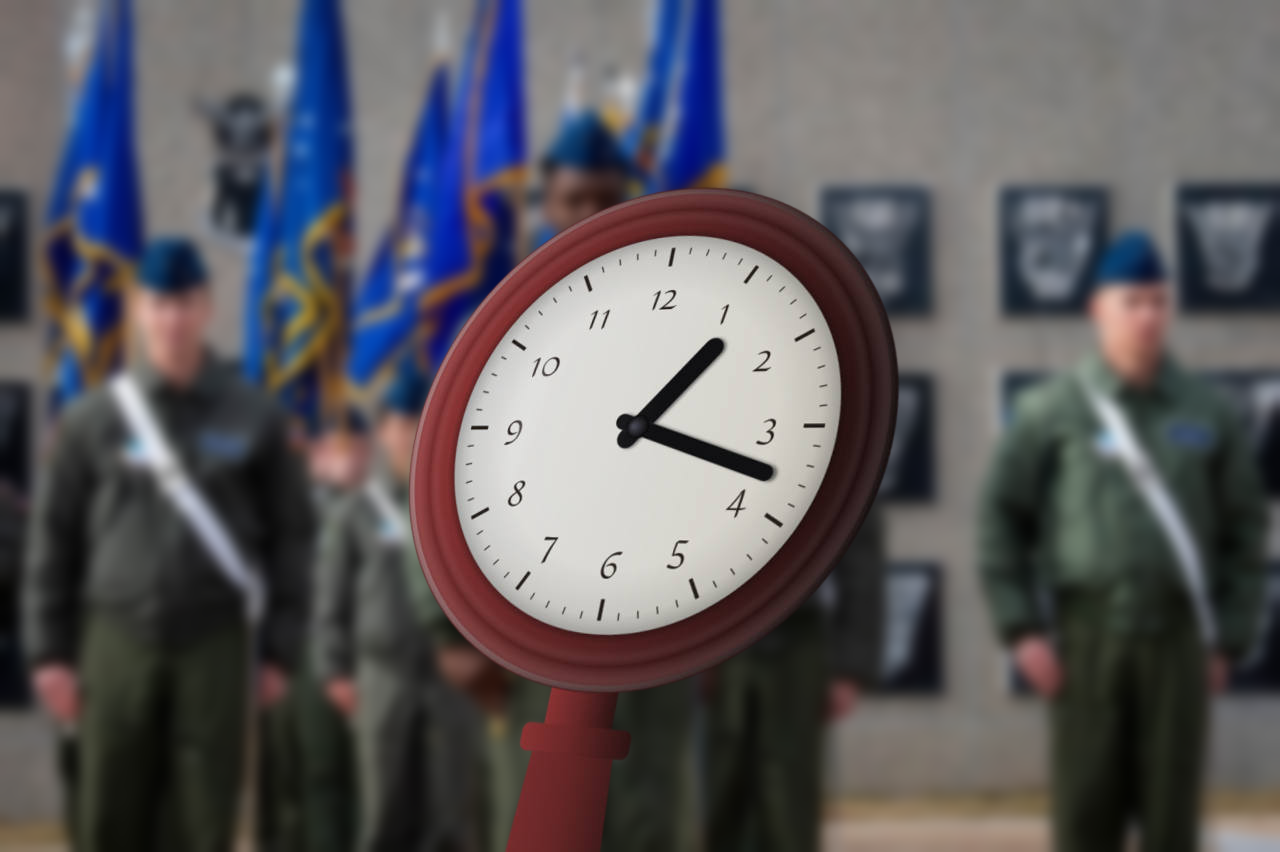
1:18
